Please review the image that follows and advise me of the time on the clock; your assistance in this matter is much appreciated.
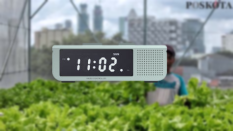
11:02
